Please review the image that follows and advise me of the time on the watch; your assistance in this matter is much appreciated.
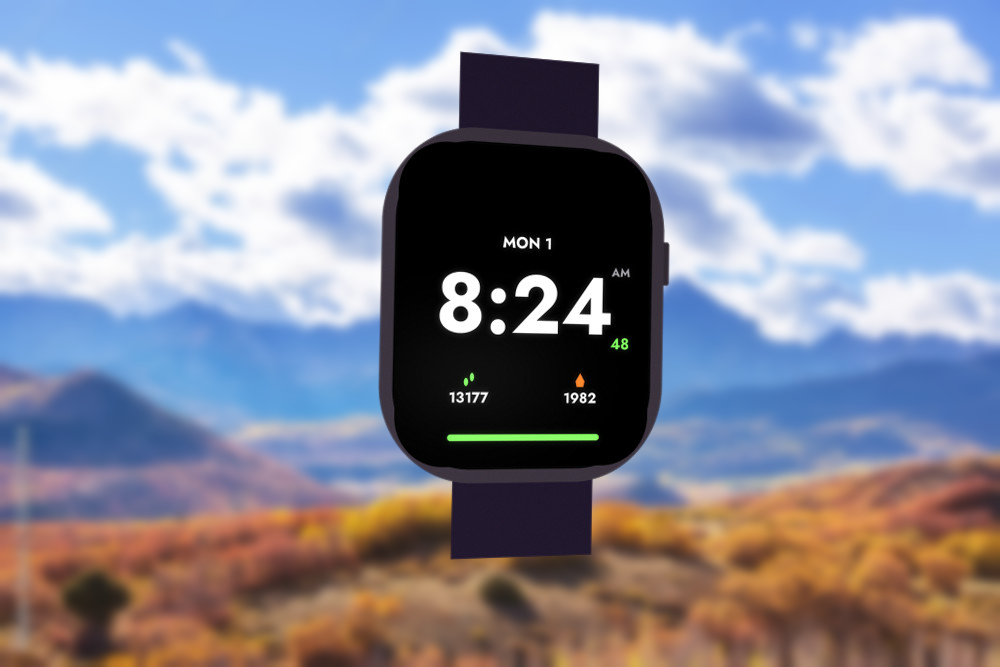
8:24:48
